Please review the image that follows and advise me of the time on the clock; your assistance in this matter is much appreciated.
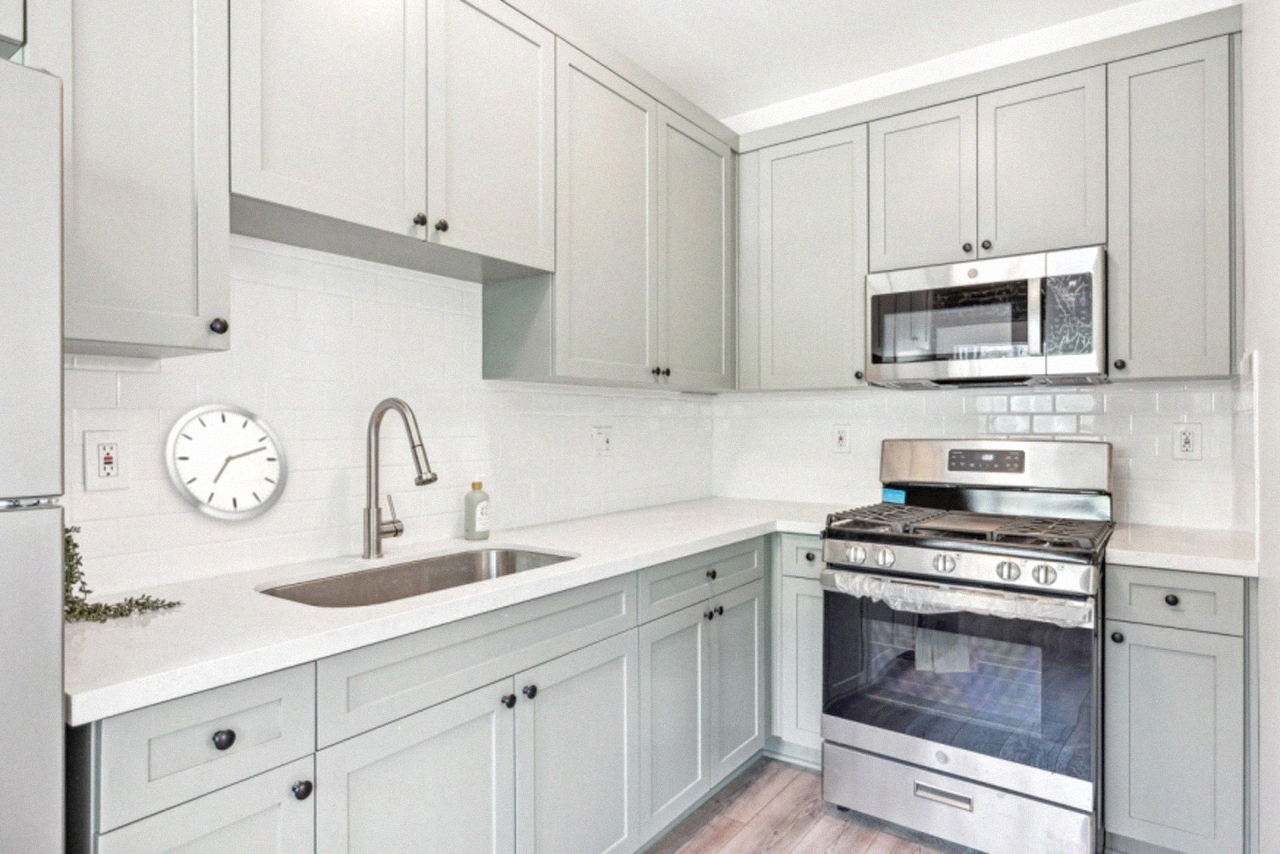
7:12
